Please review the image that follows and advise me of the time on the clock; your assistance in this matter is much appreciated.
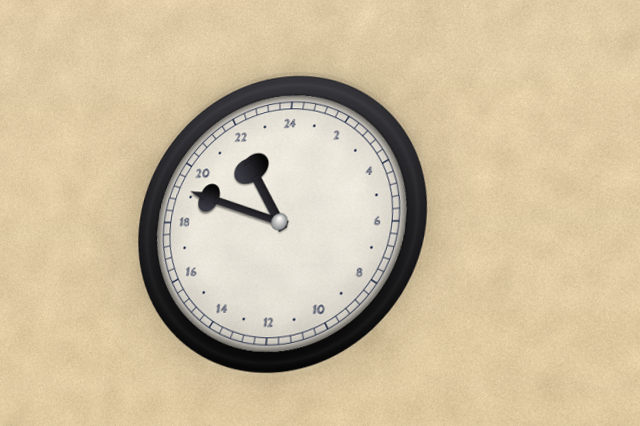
21:48
